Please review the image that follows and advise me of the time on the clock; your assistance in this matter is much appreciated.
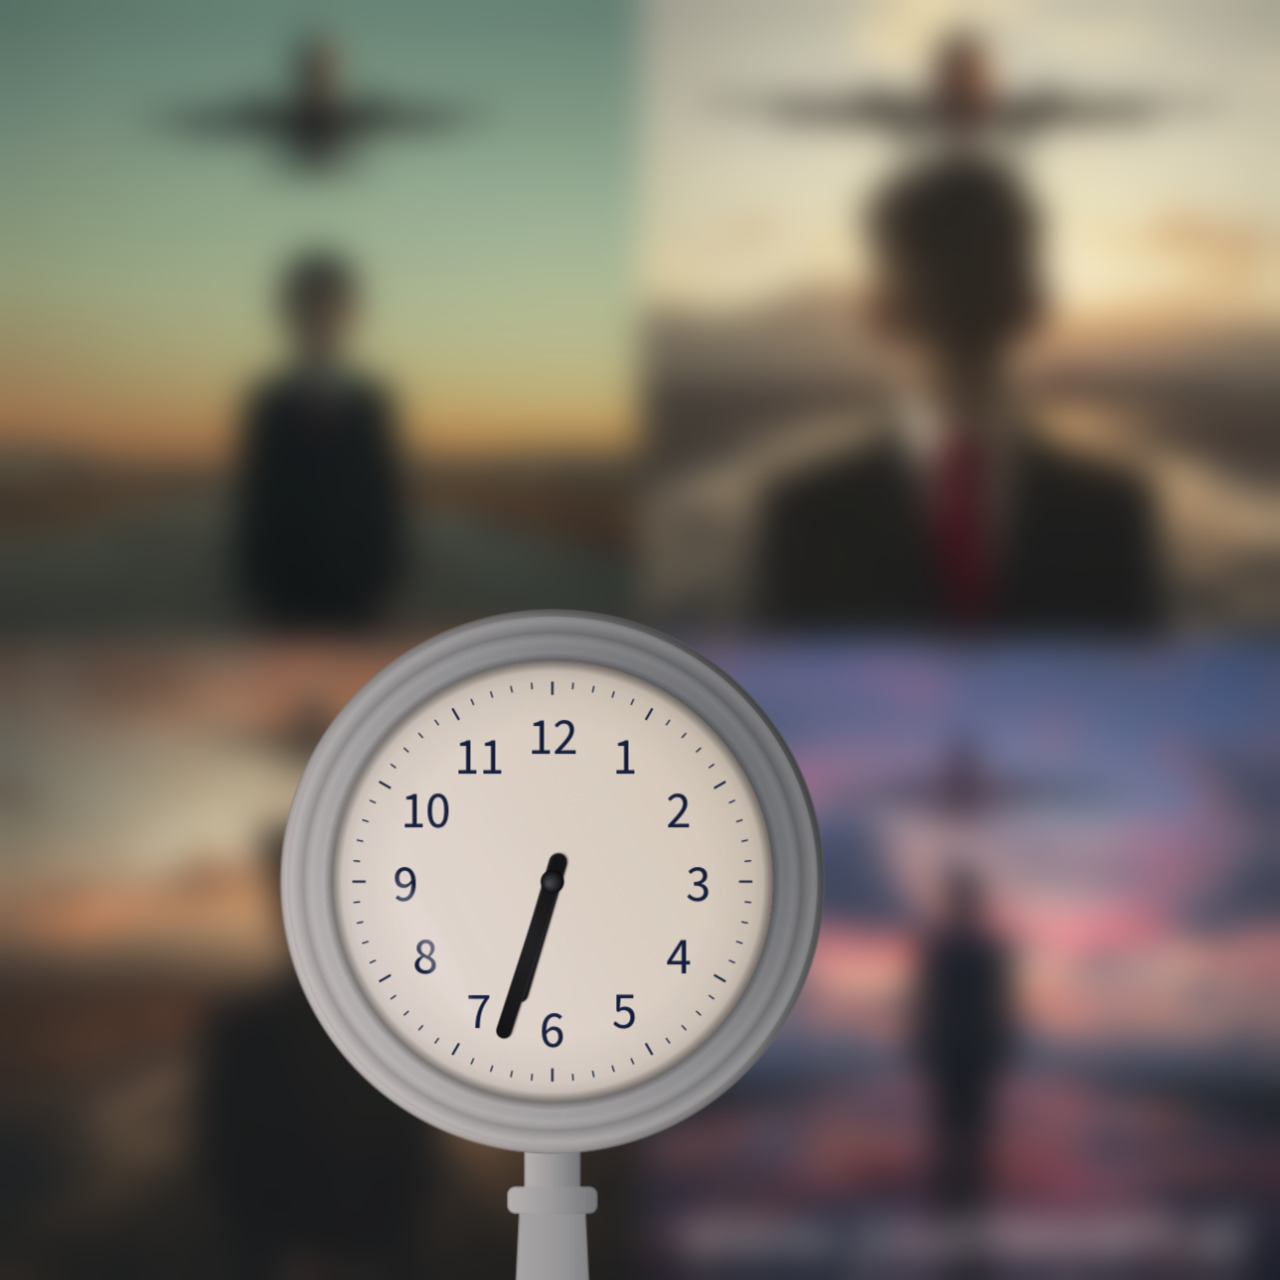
6:33
